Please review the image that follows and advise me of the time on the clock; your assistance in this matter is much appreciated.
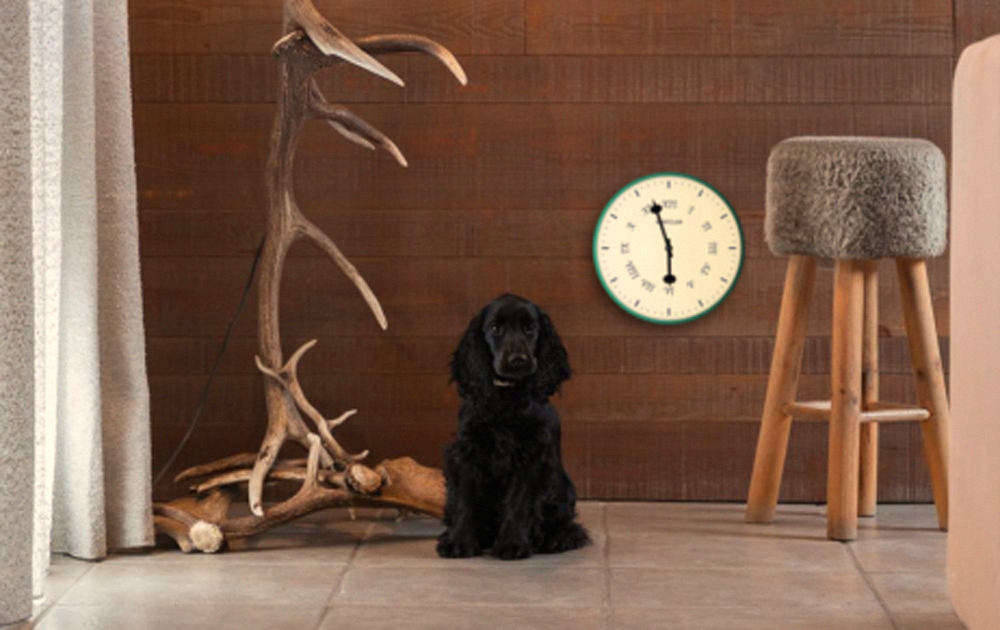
5:57
